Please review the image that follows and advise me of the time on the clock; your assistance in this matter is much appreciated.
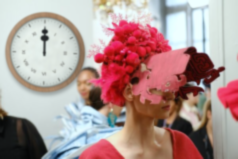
12:00
